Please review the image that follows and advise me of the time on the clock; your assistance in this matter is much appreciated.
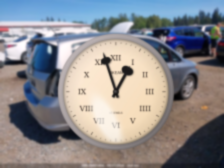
12:57
